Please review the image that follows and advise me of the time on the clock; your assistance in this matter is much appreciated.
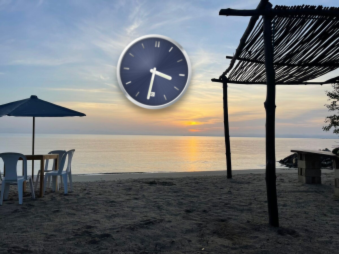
3:31
